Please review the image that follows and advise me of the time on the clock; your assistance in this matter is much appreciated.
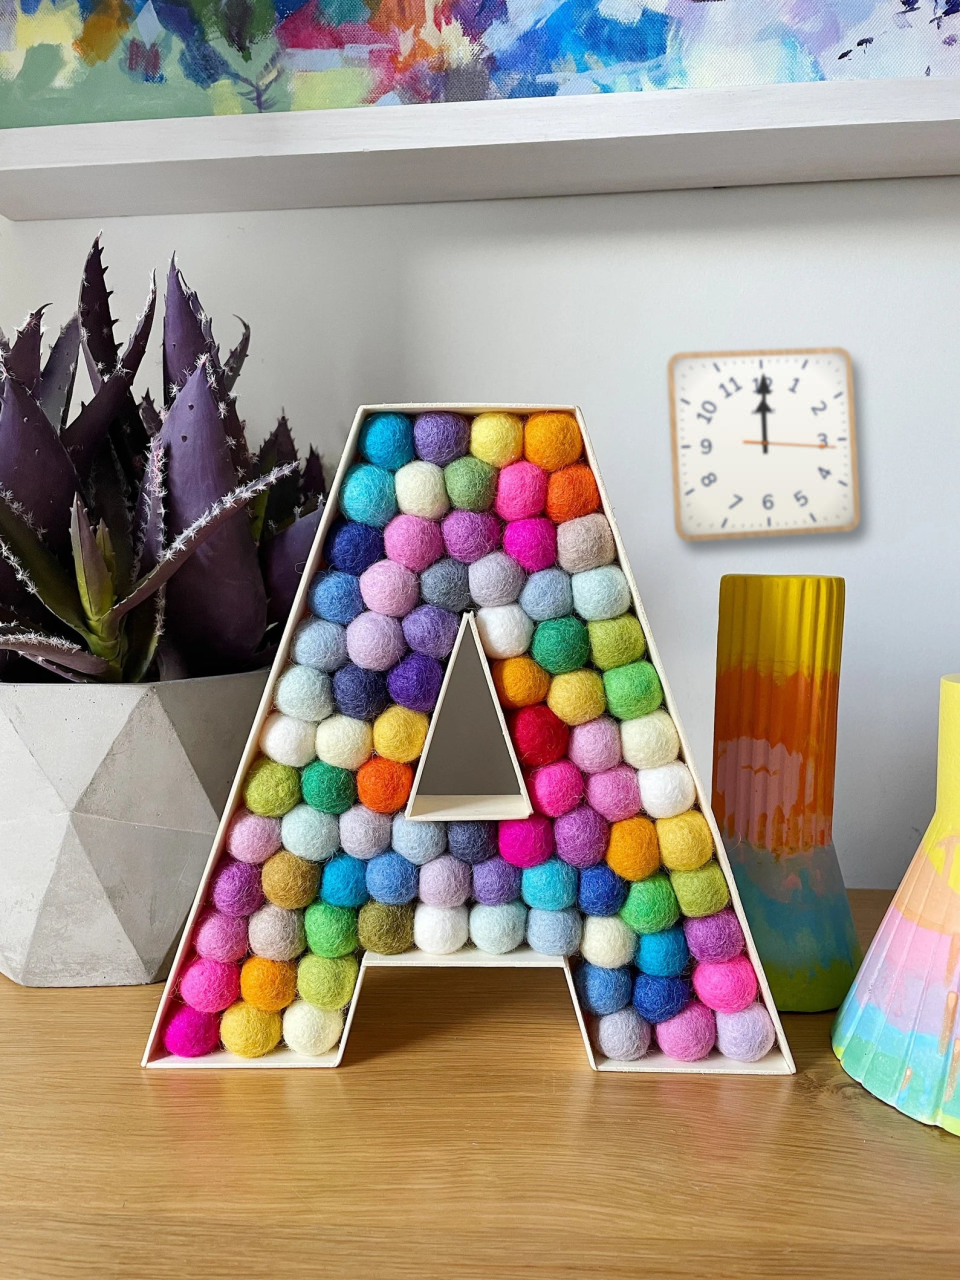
12:00:16
